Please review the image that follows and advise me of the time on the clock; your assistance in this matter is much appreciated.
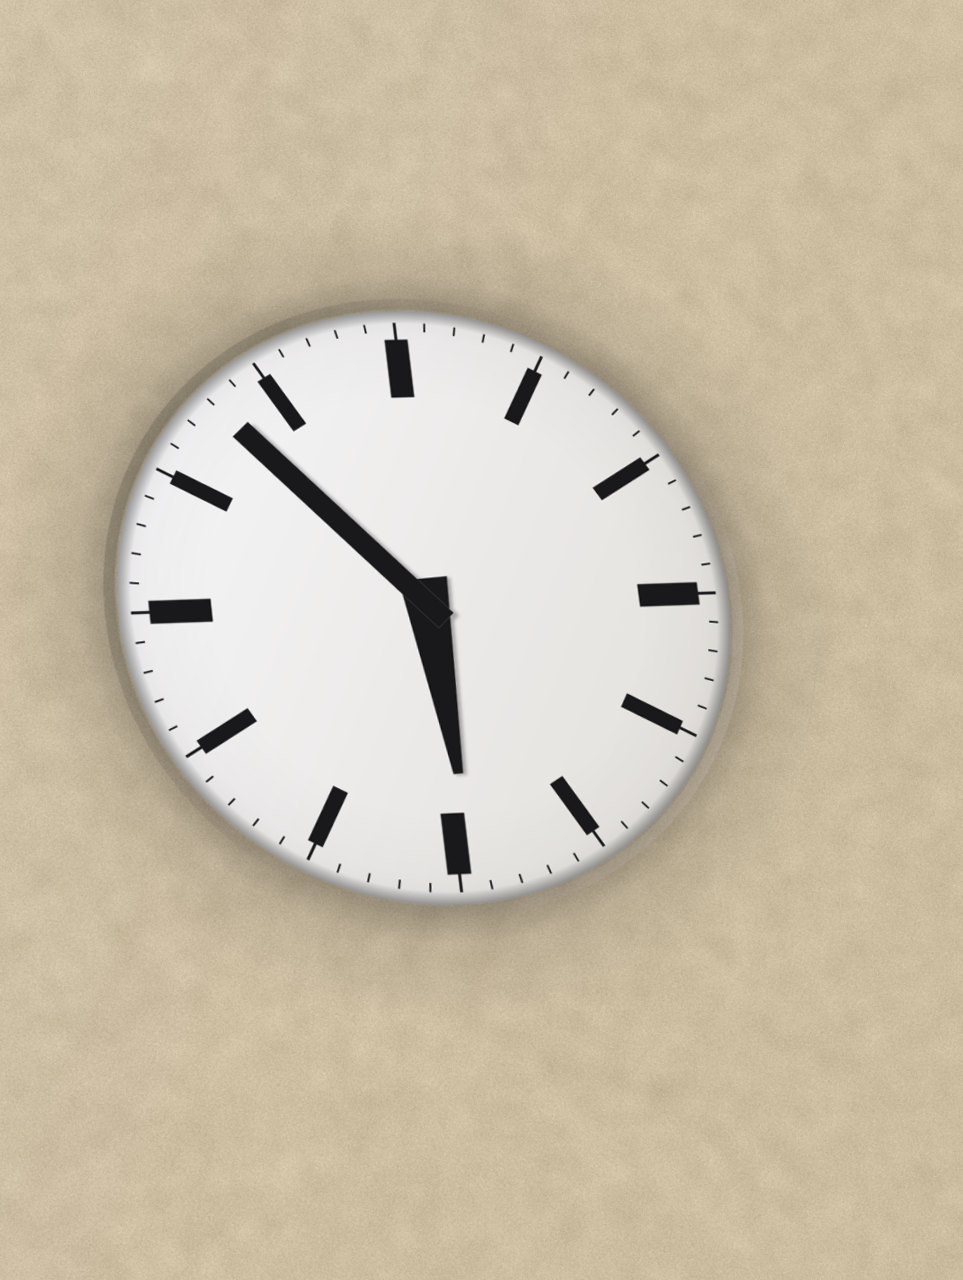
5:53
